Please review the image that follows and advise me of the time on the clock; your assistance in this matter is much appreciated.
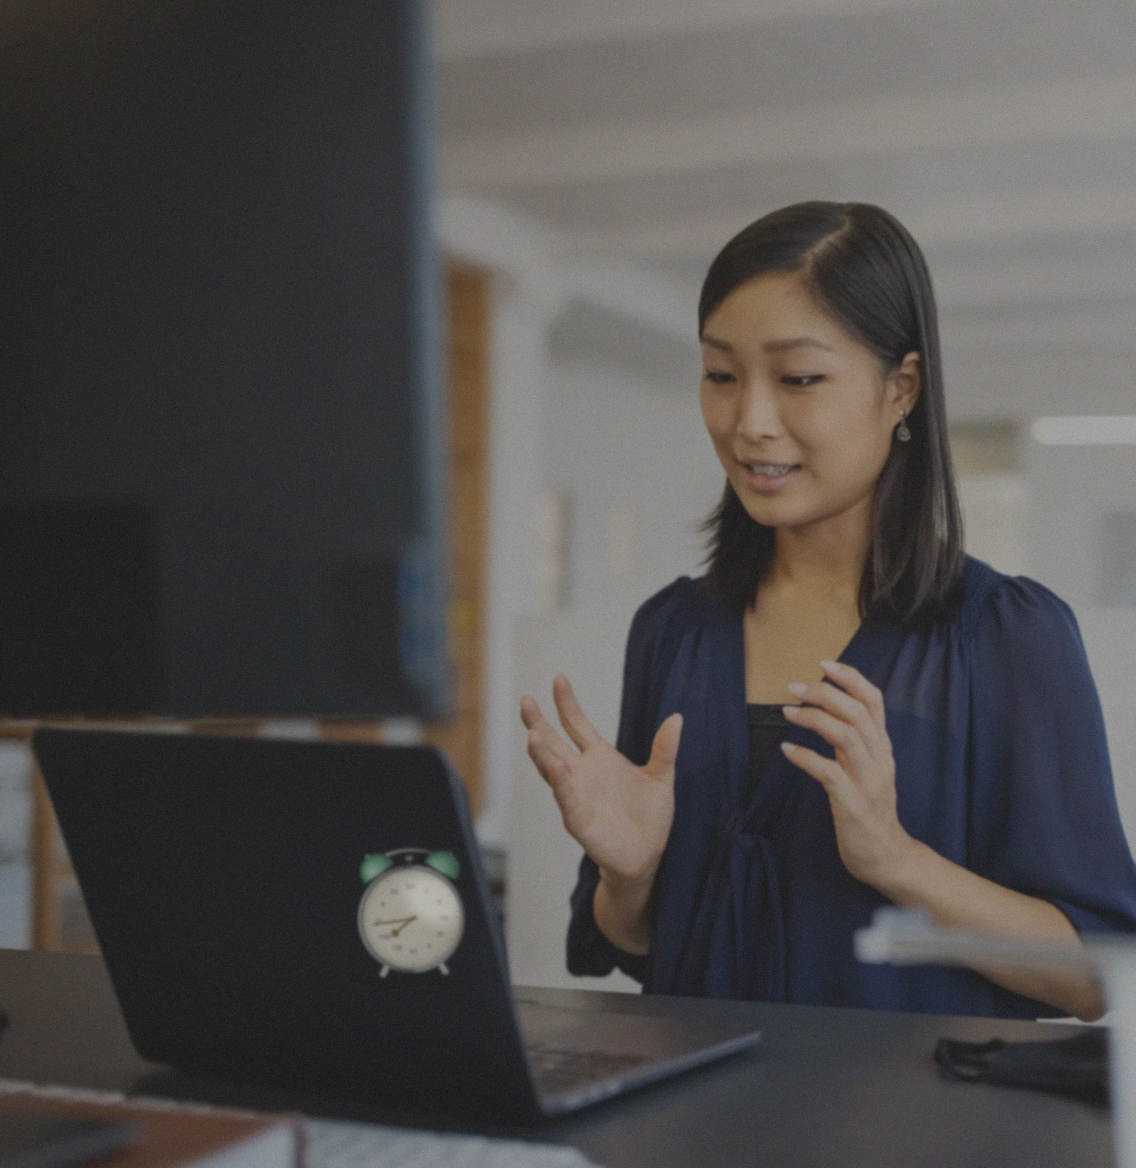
7:44
